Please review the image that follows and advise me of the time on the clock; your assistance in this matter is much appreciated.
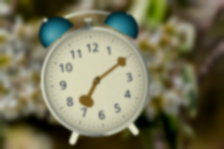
7:10
